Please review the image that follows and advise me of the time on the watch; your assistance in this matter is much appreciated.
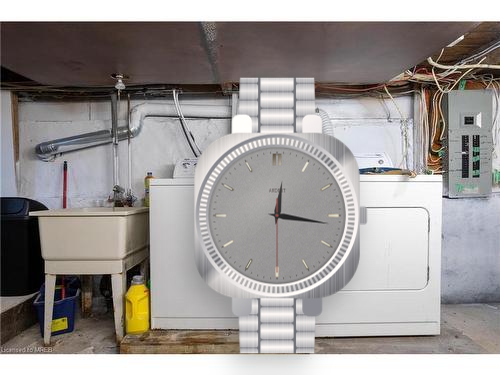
12:16:30
